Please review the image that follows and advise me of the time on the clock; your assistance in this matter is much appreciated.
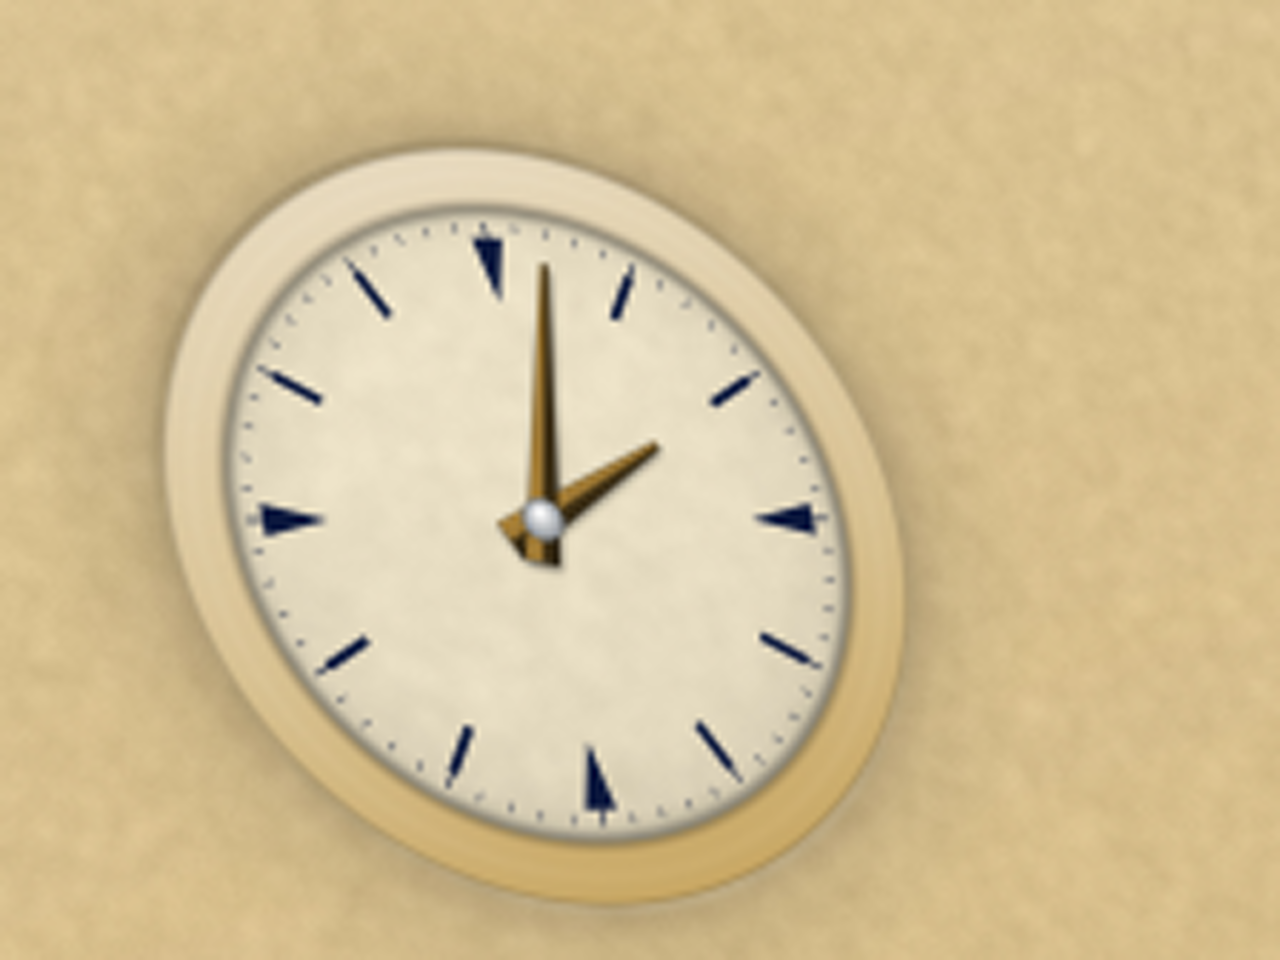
2:02
